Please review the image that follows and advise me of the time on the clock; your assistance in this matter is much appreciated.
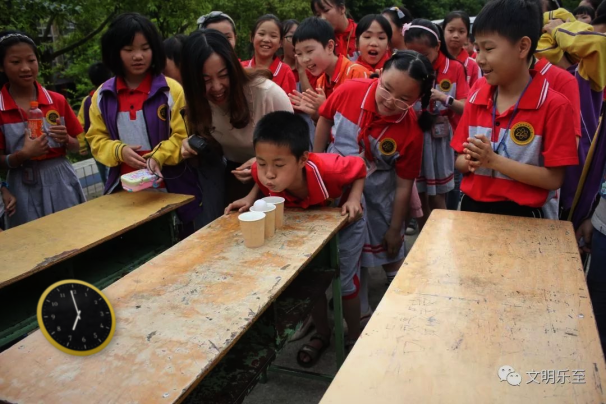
6:59
